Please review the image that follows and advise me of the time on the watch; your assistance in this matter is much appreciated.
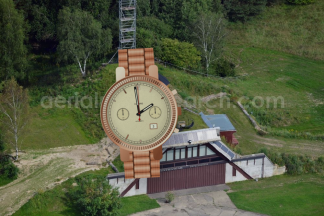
1:59
